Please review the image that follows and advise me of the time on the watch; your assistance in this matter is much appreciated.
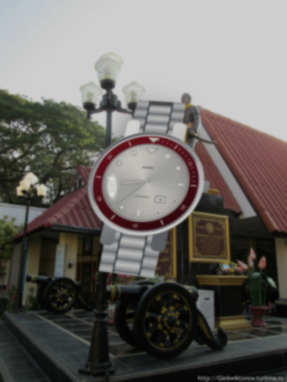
8:37
